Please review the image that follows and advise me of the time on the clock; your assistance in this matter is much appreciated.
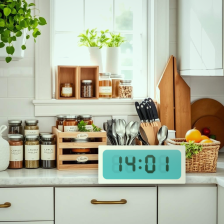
14:01
